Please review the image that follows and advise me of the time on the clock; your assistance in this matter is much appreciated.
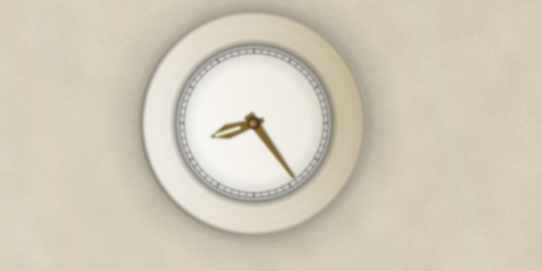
8:24
